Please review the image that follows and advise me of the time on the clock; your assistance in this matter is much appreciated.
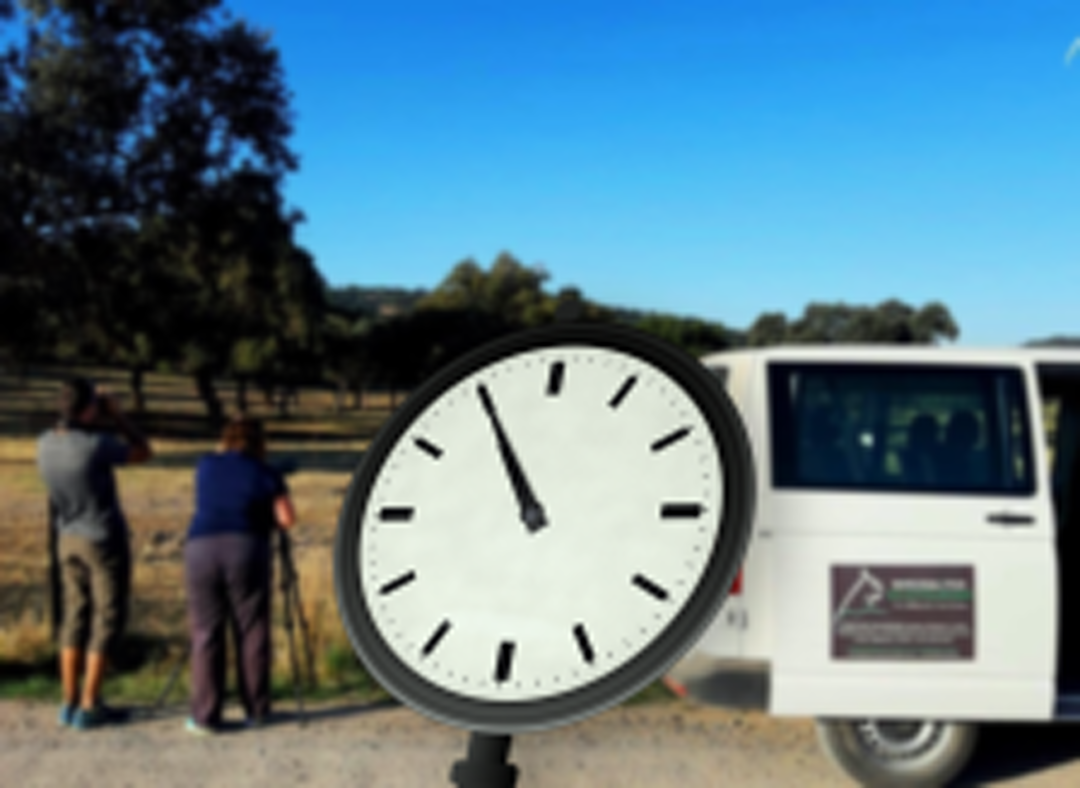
10:55
